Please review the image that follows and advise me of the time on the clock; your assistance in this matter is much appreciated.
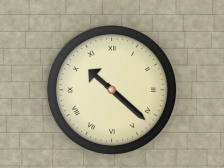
10:22
